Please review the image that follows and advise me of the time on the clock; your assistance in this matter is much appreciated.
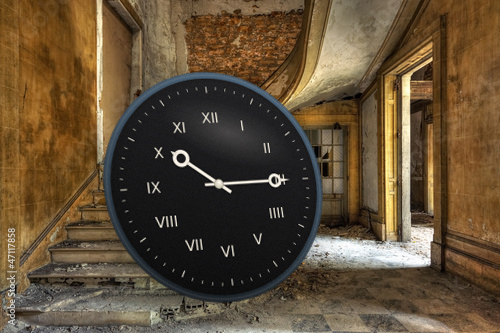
10:15
